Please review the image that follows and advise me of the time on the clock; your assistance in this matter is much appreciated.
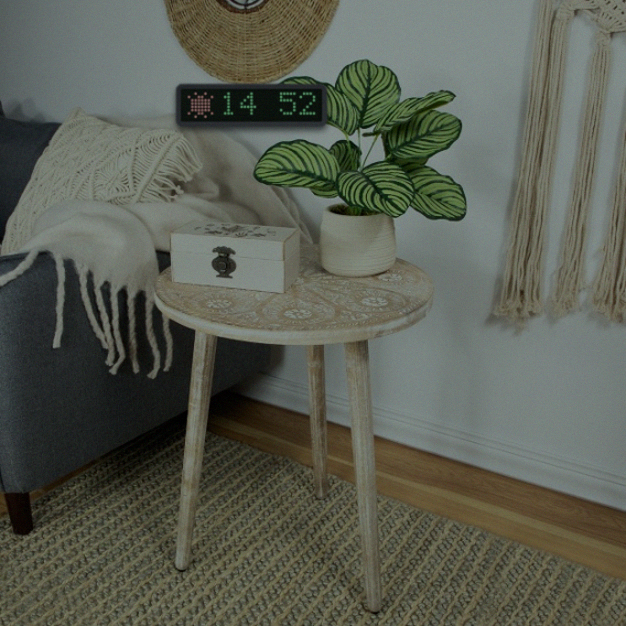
14:52
